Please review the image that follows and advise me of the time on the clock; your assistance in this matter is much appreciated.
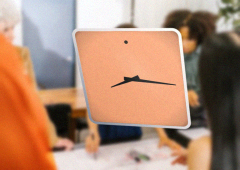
8:16
